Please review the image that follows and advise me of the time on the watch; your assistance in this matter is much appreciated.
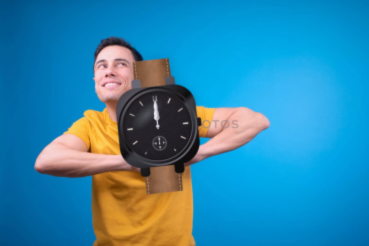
12:00
